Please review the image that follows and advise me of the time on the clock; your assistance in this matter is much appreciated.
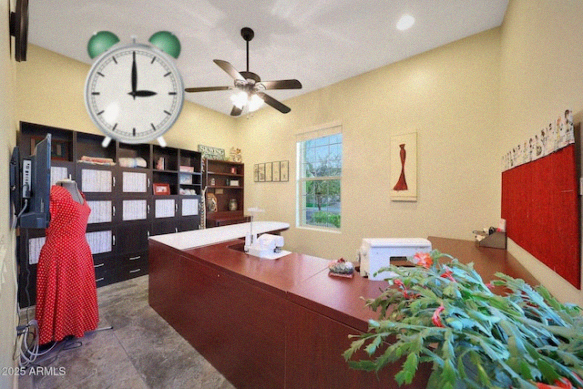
3:00
